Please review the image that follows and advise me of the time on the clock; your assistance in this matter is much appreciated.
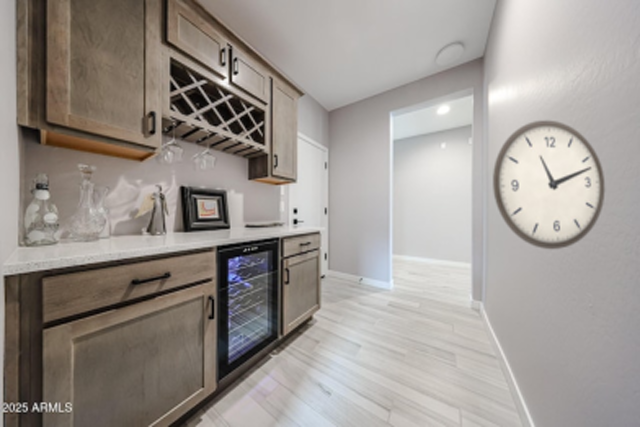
11:12
